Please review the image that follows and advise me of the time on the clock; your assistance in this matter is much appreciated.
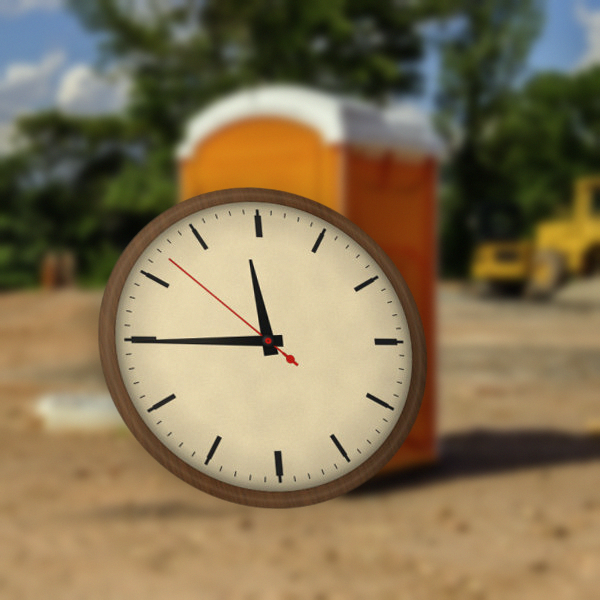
11:44:52
